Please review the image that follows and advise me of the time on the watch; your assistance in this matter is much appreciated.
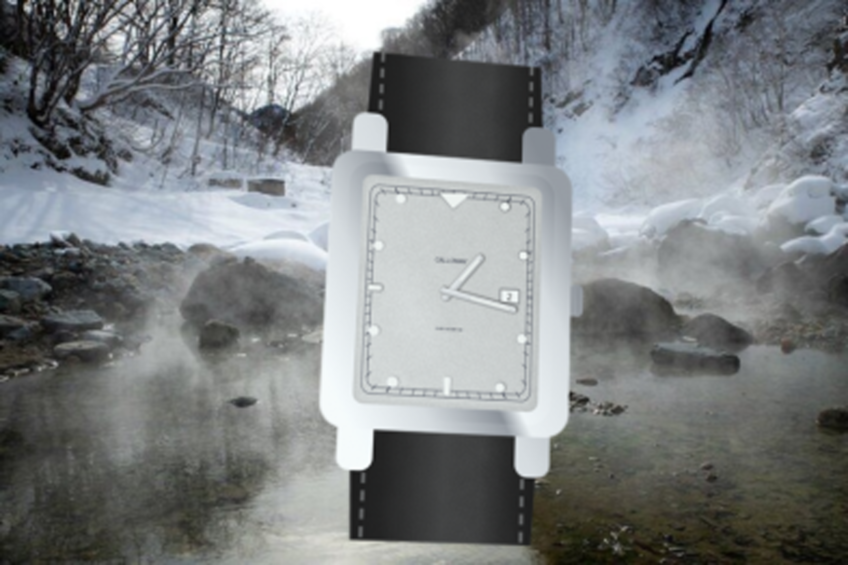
1:17
